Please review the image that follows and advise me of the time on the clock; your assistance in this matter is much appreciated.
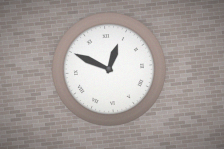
12:50
